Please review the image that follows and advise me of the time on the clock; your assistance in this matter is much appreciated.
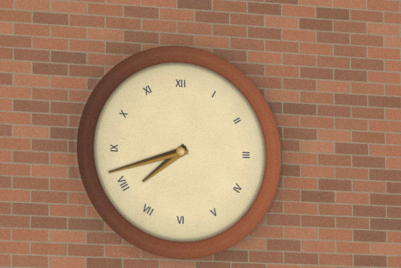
7:42
